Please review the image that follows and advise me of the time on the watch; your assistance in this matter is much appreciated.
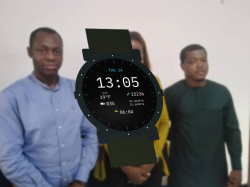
13:05
